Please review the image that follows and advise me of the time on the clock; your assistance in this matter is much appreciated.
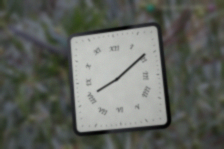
8:09
